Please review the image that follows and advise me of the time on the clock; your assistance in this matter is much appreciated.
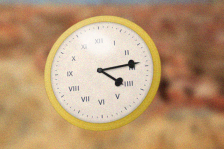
4:14
